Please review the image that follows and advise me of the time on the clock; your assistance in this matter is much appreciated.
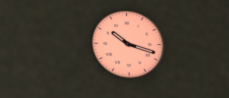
10:18
